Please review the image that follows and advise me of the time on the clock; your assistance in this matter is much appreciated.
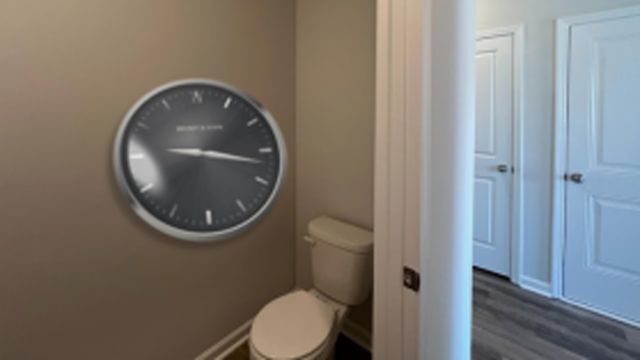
9:17
